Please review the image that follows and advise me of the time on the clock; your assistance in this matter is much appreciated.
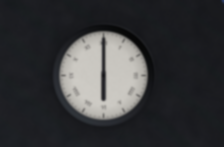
6:00
